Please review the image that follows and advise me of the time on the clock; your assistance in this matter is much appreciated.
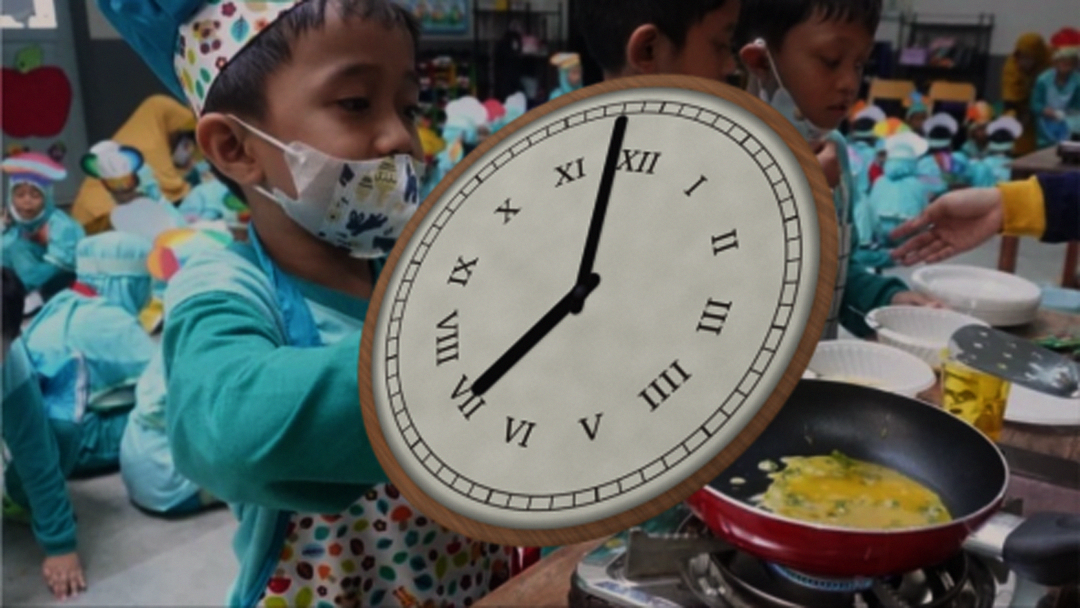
6:58
